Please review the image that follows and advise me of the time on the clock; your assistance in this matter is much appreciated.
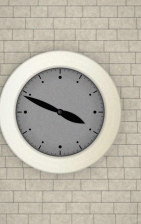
3:49
